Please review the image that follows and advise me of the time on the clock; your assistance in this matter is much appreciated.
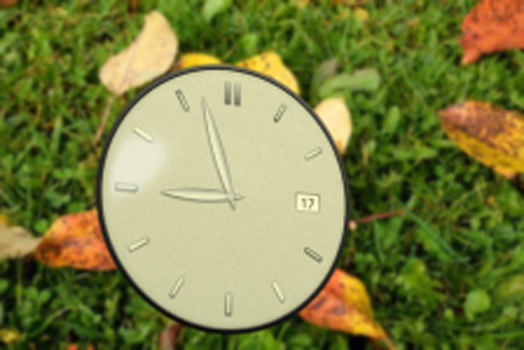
8:57
